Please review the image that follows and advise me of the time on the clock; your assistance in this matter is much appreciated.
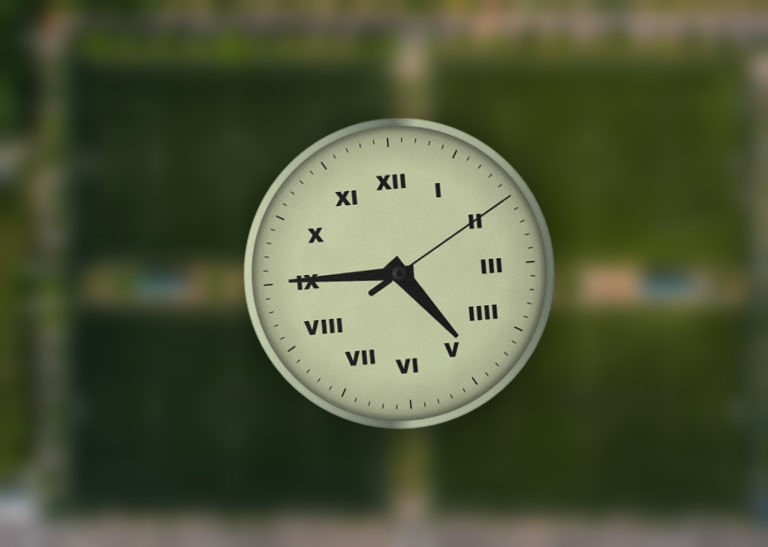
4:45:10
